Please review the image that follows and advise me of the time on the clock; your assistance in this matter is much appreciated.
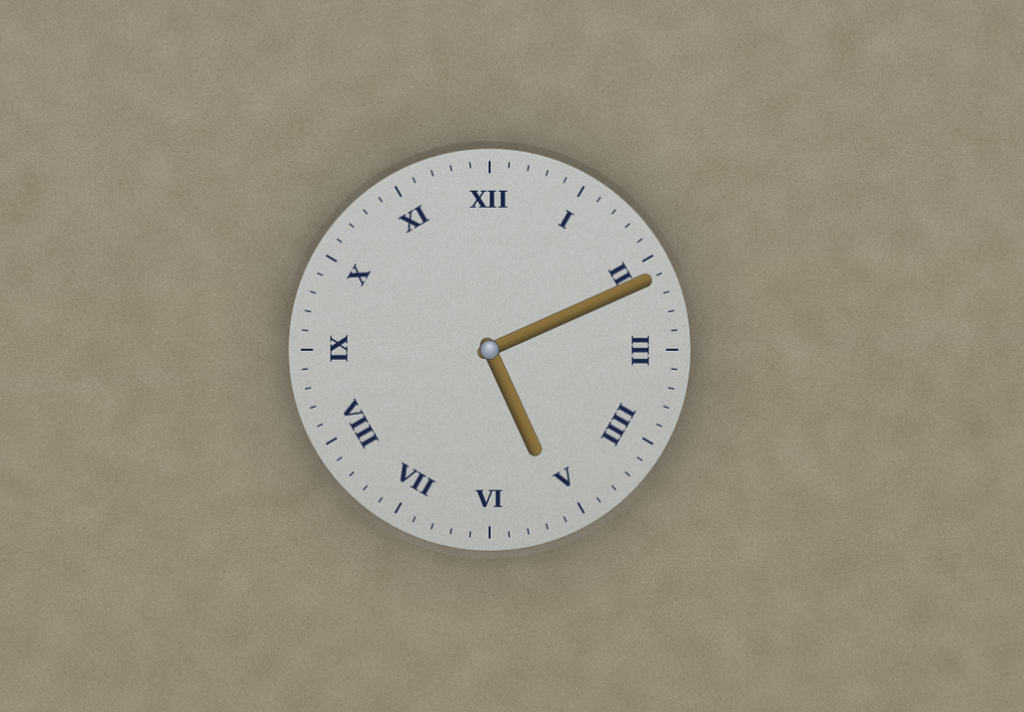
5:11
